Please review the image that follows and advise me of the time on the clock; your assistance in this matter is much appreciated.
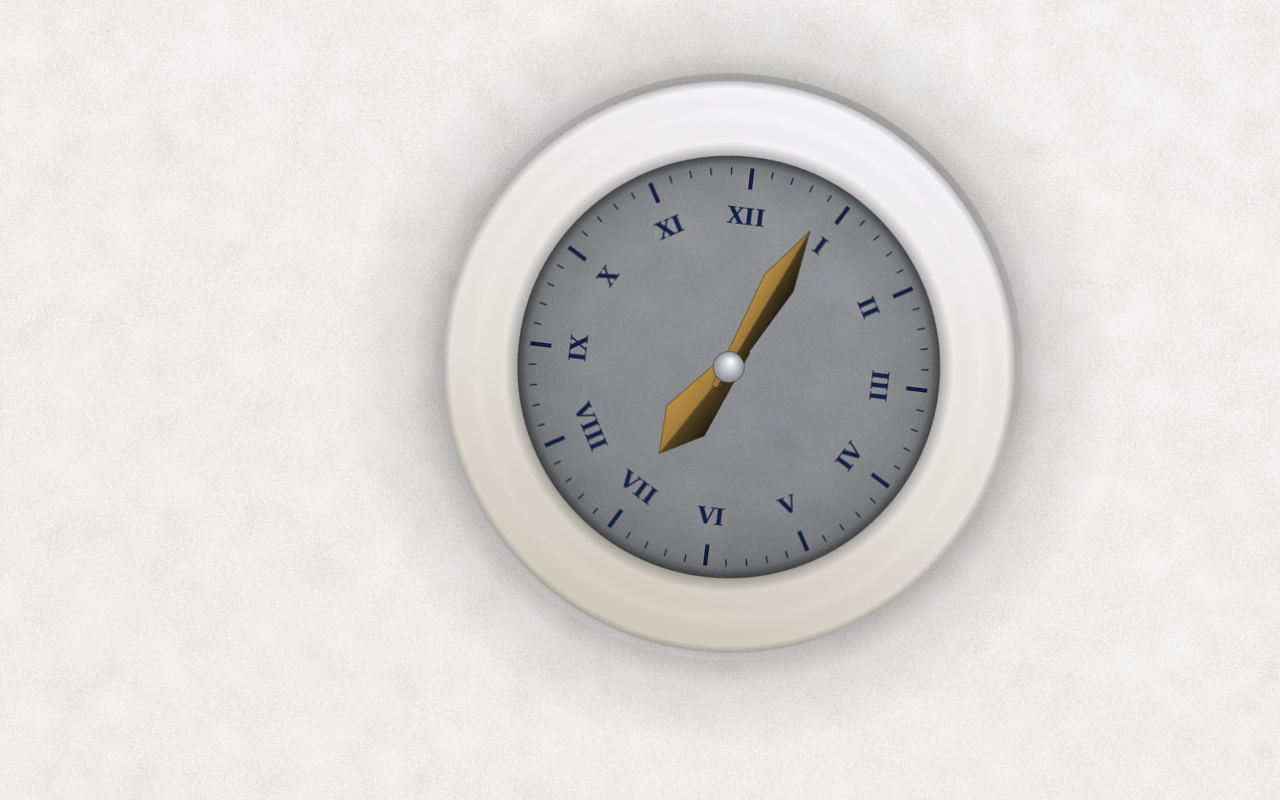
7:04
